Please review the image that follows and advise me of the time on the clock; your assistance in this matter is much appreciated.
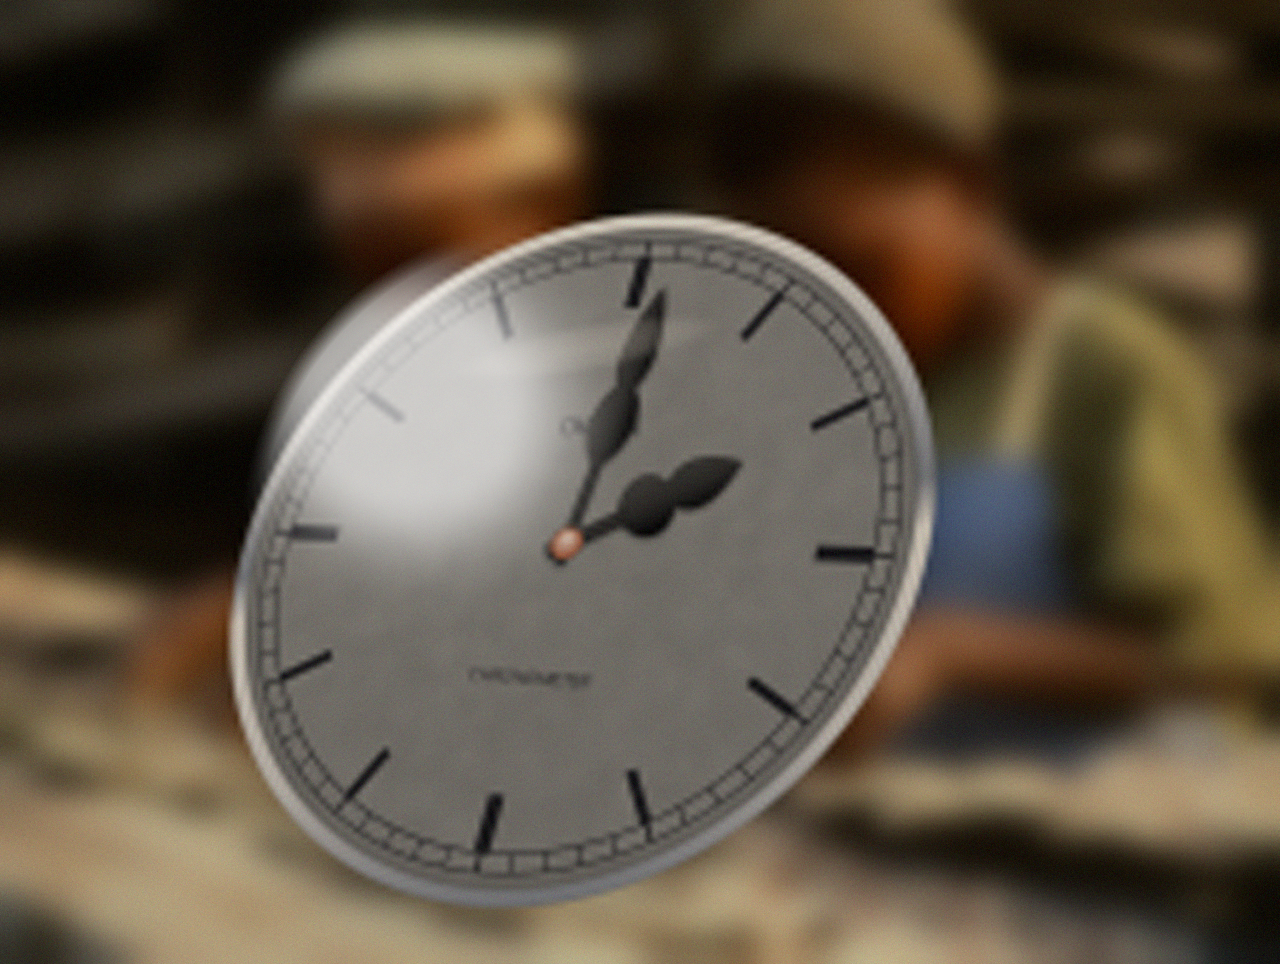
2:01
